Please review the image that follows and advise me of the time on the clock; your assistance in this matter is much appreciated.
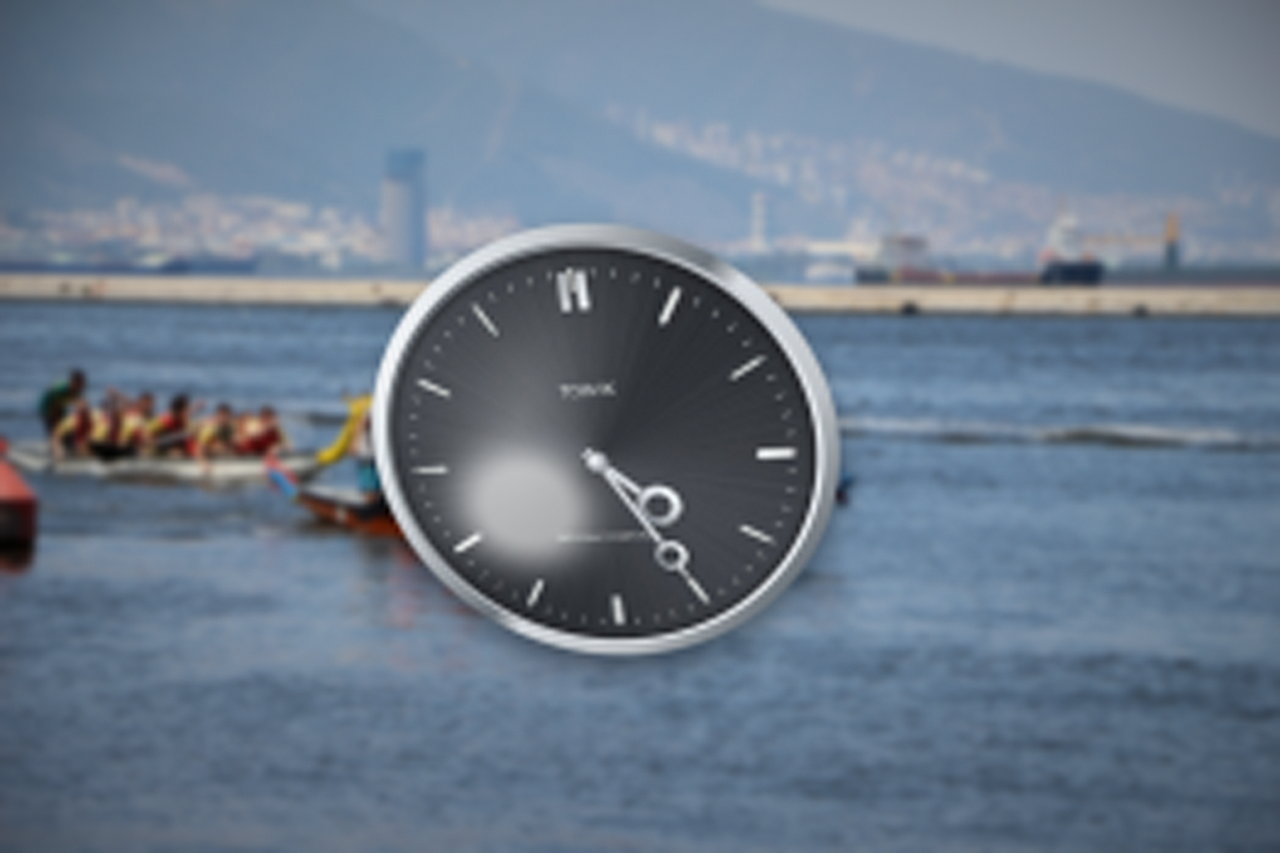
4:25
